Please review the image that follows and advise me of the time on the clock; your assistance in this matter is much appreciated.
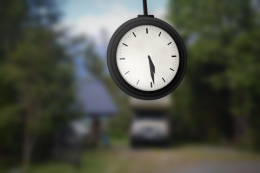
5:29
